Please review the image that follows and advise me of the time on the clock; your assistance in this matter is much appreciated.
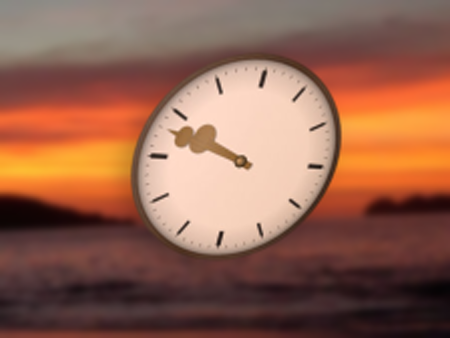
9:48
